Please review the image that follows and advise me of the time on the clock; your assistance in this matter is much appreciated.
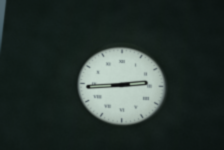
2:44
